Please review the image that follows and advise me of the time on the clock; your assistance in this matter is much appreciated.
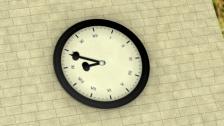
8:49
